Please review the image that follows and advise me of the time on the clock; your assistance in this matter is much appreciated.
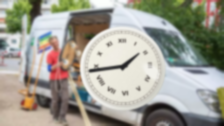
1:44
